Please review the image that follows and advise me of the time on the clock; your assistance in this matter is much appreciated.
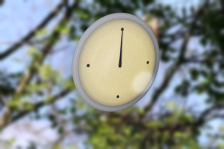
12:00
